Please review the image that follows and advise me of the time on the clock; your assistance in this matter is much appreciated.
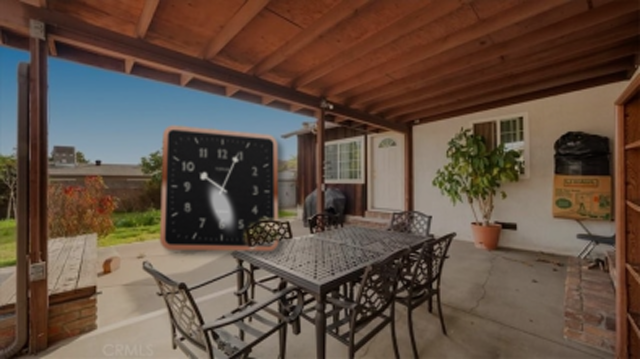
10:04
